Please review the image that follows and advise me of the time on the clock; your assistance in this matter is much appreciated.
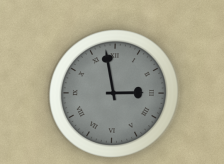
2:58
